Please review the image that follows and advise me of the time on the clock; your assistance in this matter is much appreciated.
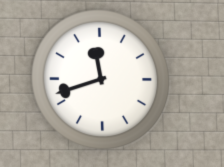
11:42
